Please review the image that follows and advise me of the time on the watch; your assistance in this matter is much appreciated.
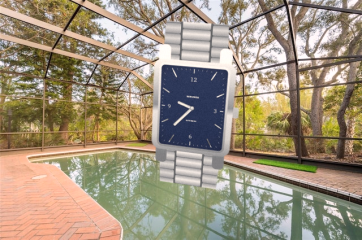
9:37
